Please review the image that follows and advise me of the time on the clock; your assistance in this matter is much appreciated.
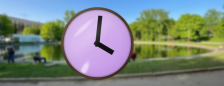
4:01
